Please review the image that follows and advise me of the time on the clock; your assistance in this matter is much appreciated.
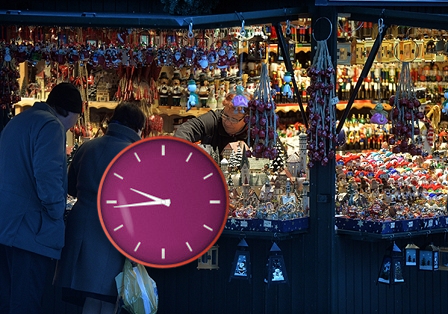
9:44
